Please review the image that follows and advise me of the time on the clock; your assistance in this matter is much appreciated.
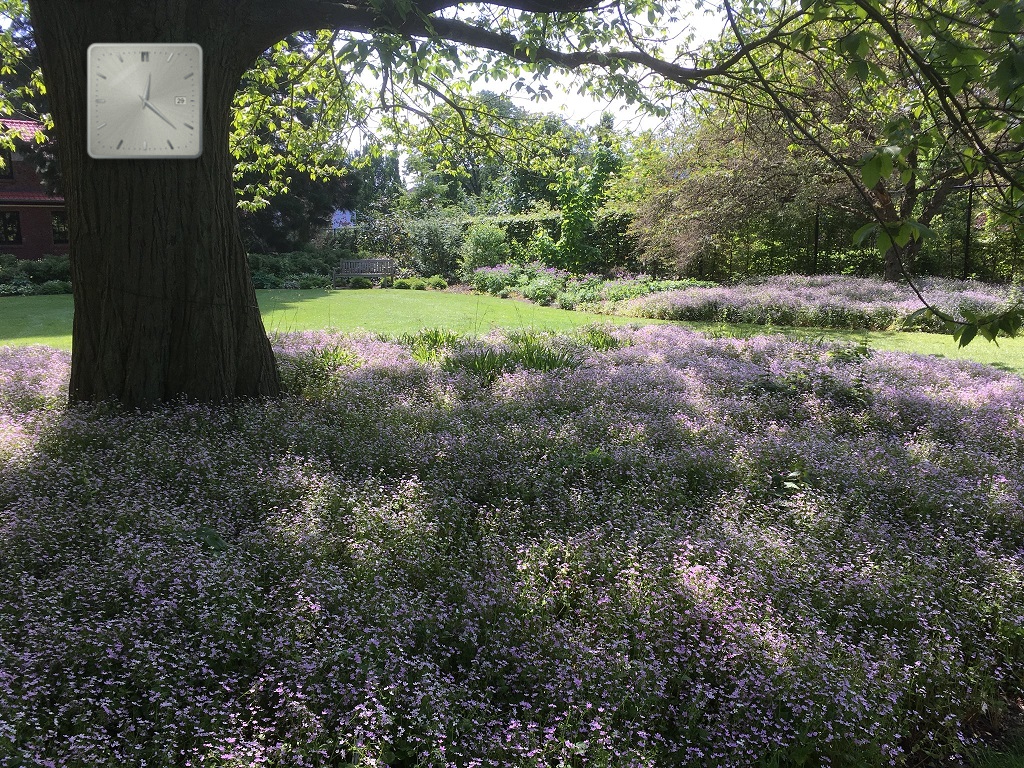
12:22
